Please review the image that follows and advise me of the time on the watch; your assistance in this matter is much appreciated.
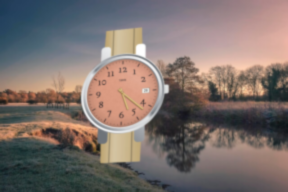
5:22
